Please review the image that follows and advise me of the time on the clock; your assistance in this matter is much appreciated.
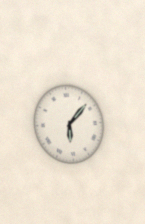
6:08
